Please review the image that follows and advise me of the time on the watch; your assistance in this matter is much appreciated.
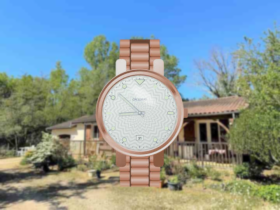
8:52
